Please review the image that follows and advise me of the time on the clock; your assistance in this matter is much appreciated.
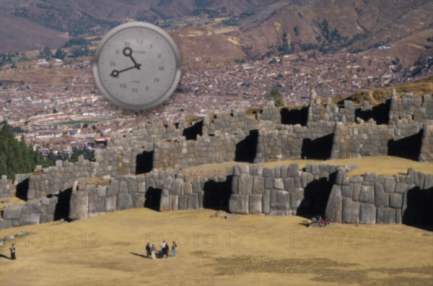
10:41
